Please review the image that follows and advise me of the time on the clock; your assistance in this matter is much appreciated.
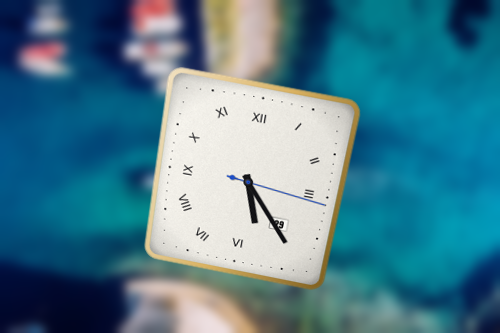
5:23:16
